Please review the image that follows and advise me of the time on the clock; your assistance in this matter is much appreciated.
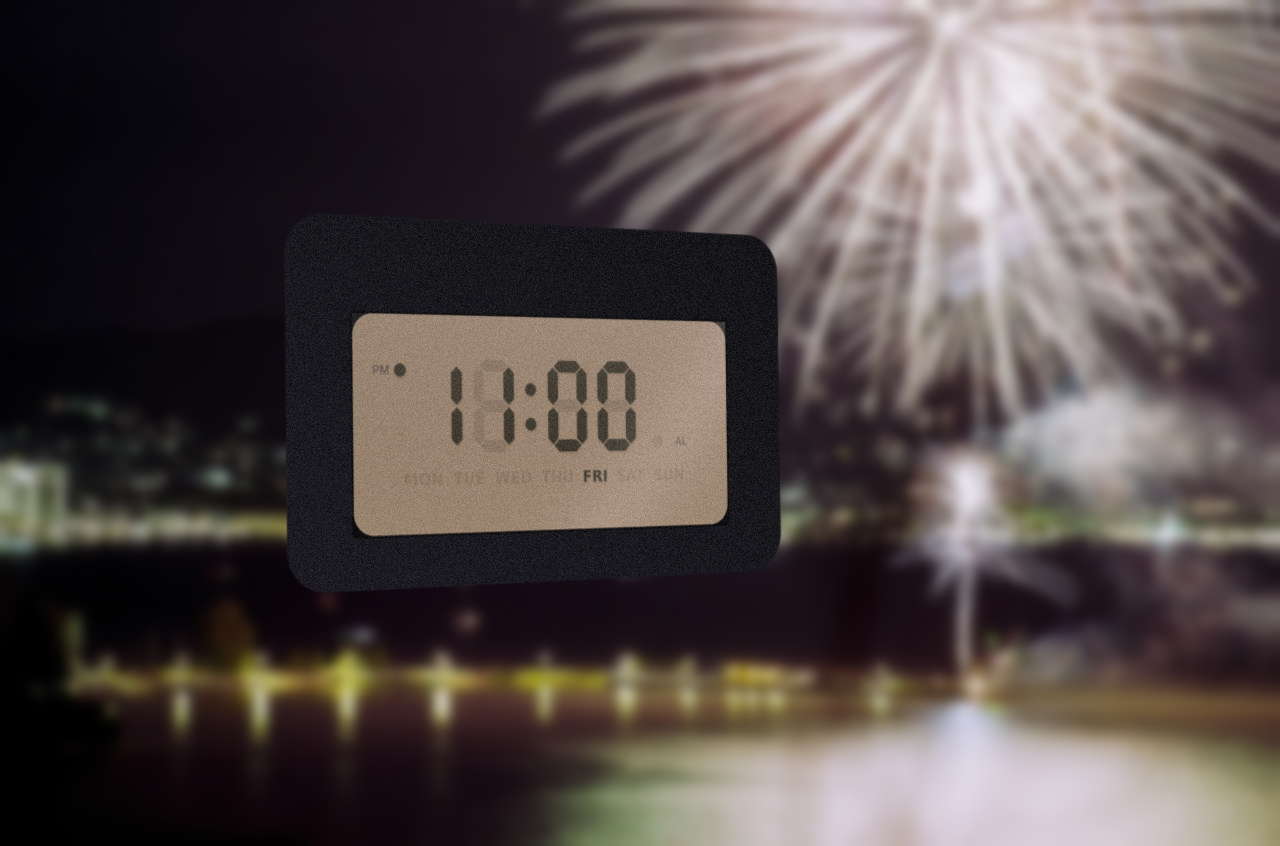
11:00
